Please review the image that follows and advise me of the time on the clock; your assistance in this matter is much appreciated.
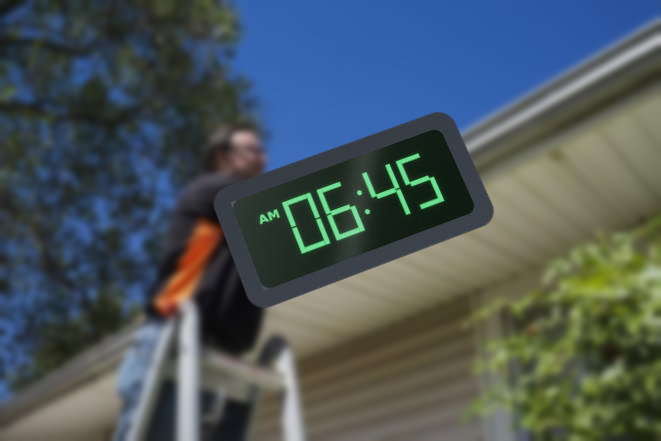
6:45
